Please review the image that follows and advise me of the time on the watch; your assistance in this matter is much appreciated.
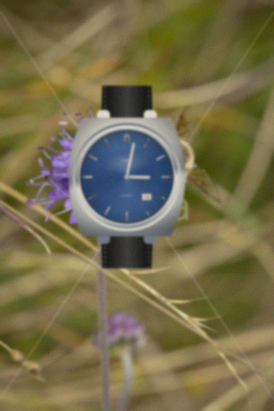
3:02
